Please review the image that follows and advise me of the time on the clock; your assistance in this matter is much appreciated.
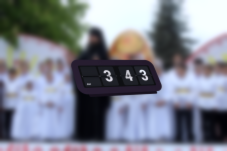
3:43
